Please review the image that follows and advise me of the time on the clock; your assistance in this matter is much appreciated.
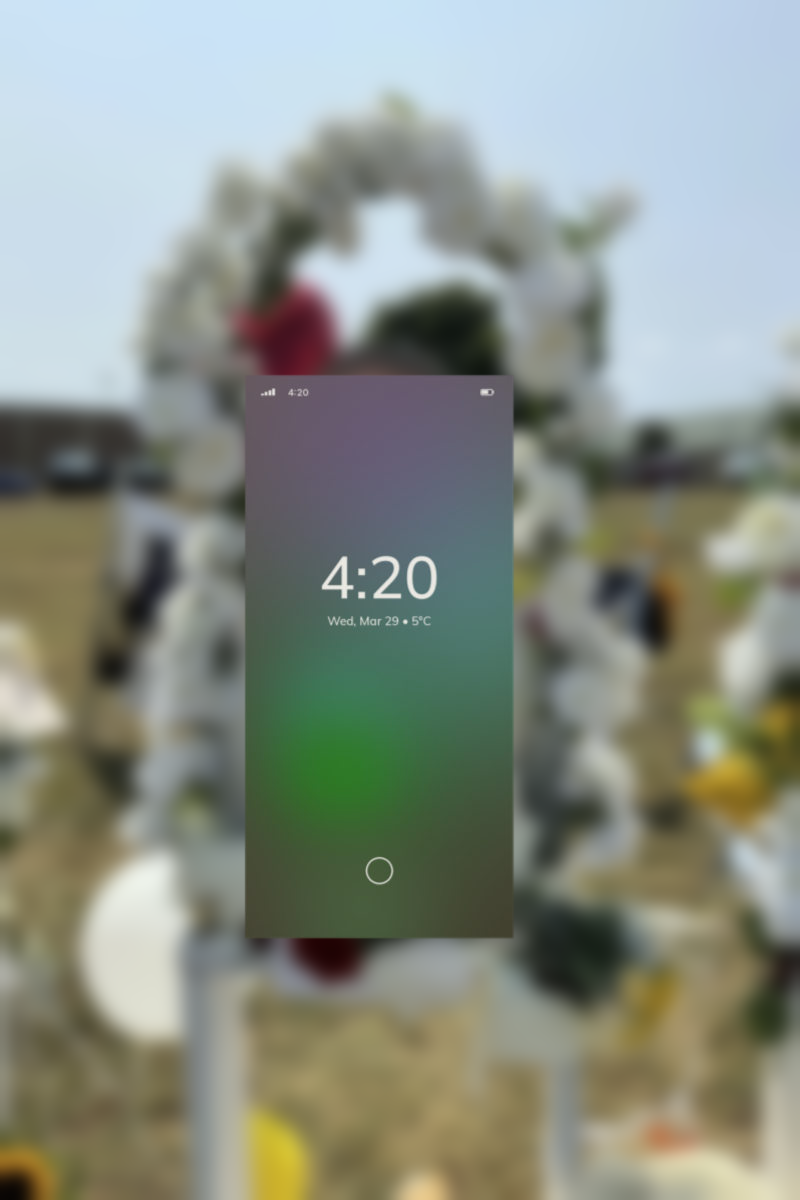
4:20
